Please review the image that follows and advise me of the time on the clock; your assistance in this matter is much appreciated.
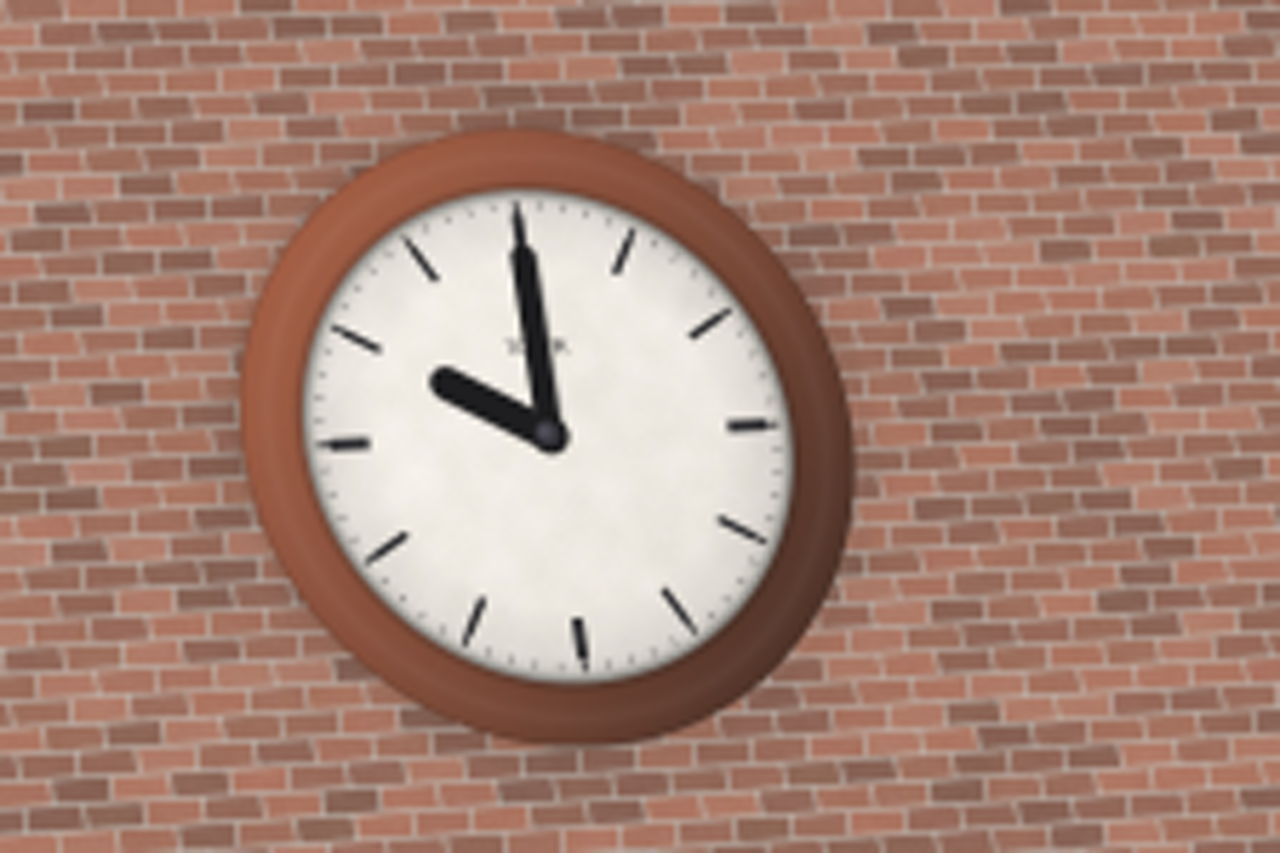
10:00
